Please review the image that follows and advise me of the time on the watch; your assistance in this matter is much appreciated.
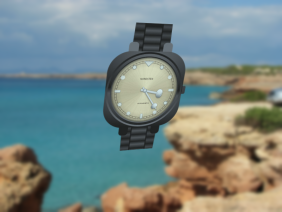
3:24
